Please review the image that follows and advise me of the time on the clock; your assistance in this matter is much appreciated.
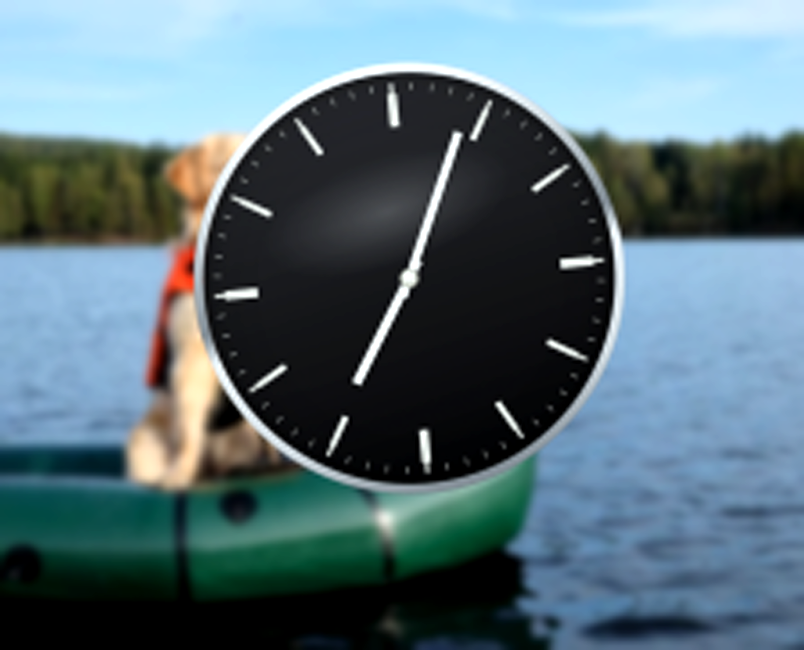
7:04
